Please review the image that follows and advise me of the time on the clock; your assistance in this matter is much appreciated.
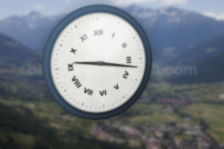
9:17
